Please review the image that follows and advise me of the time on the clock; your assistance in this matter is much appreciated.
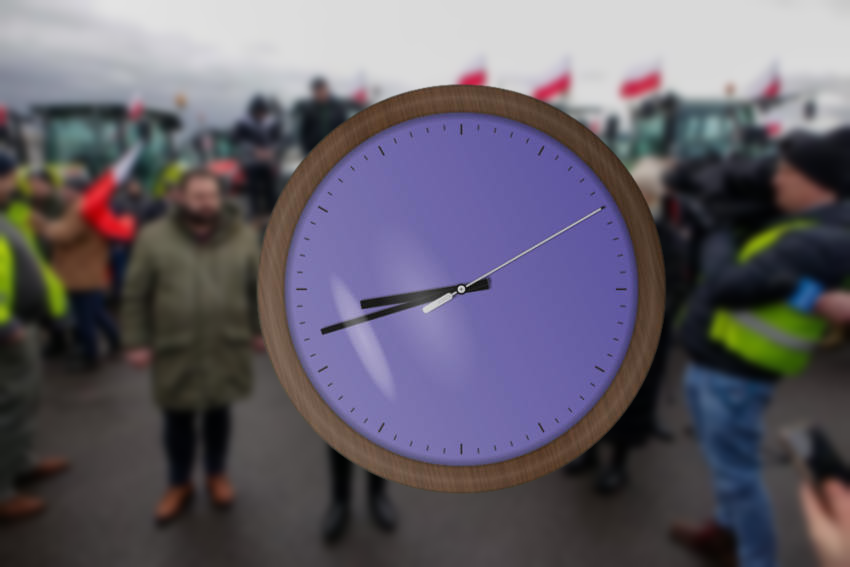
8:42:10
